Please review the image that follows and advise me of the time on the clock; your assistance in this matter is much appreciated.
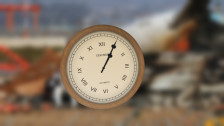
1:05
